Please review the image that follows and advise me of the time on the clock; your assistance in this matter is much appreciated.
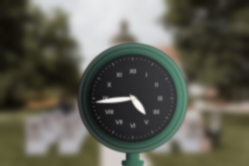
4:44
